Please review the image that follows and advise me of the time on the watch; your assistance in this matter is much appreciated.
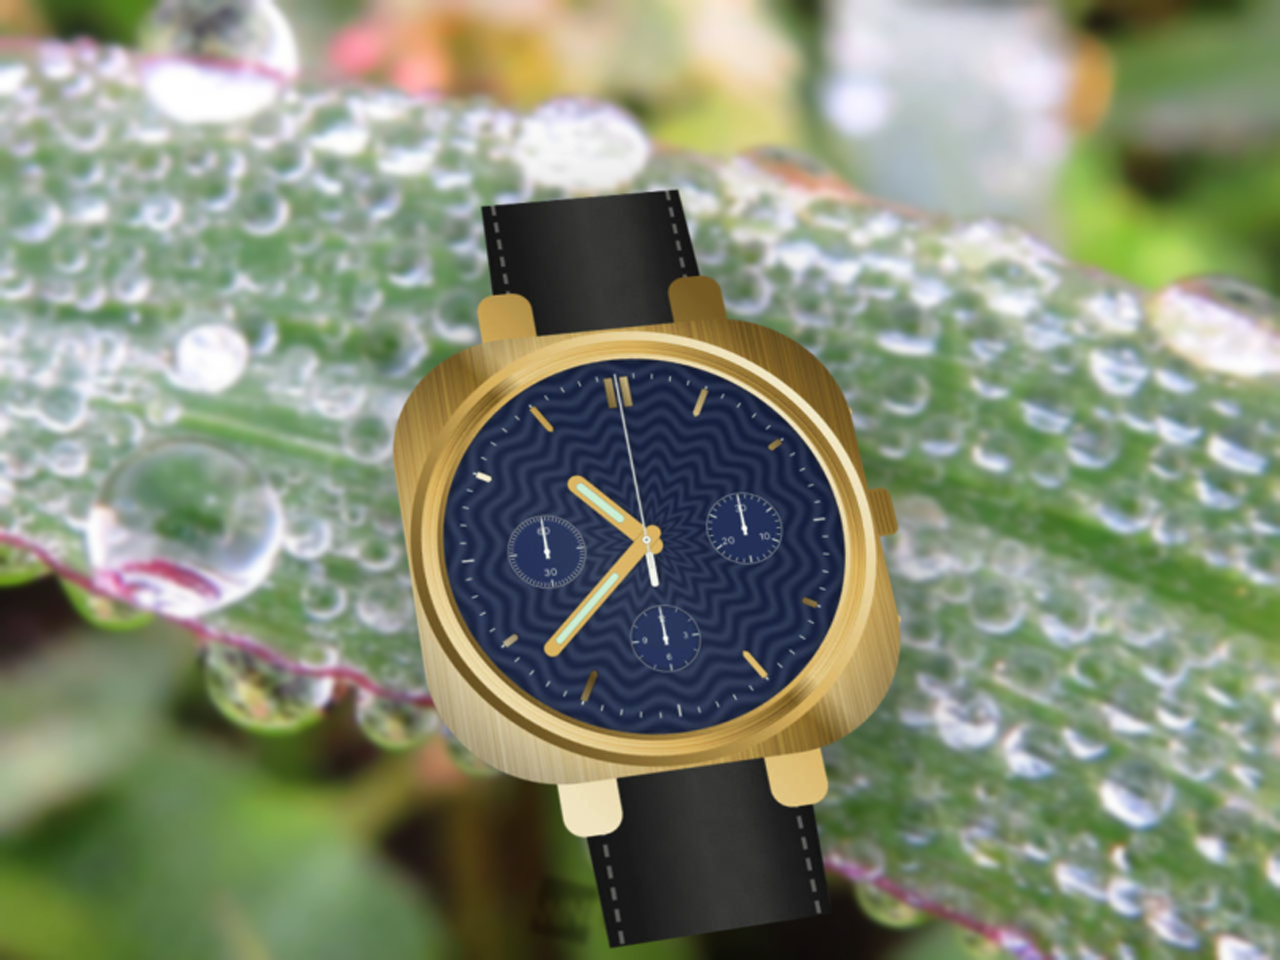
10:38
